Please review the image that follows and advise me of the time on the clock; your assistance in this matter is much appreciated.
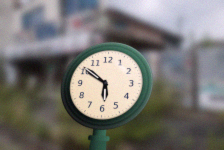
5:51
